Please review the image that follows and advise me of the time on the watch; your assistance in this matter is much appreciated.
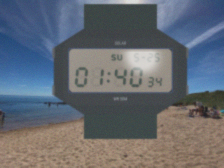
1:40:34
